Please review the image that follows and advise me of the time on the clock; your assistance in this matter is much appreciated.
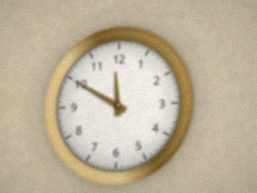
11:50
